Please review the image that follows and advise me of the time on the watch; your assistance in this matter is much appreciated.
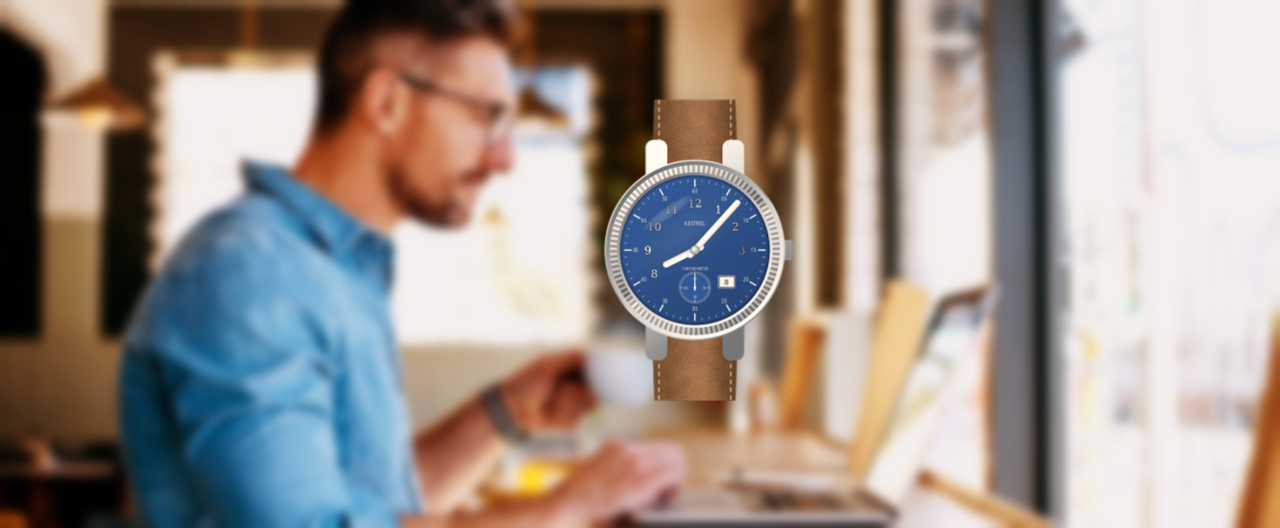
8:07
